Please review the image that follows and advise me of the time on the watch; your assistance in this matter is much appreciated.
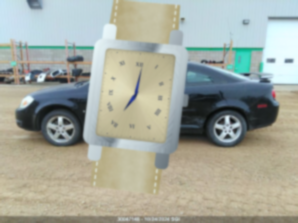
7:01
